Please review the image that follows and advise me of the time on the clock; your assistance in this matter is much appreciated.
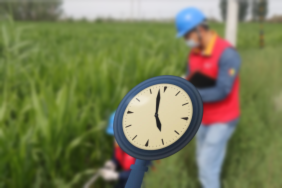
4:58
